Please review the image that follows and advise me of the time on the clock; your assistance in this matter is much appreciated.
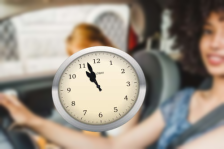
10:57
